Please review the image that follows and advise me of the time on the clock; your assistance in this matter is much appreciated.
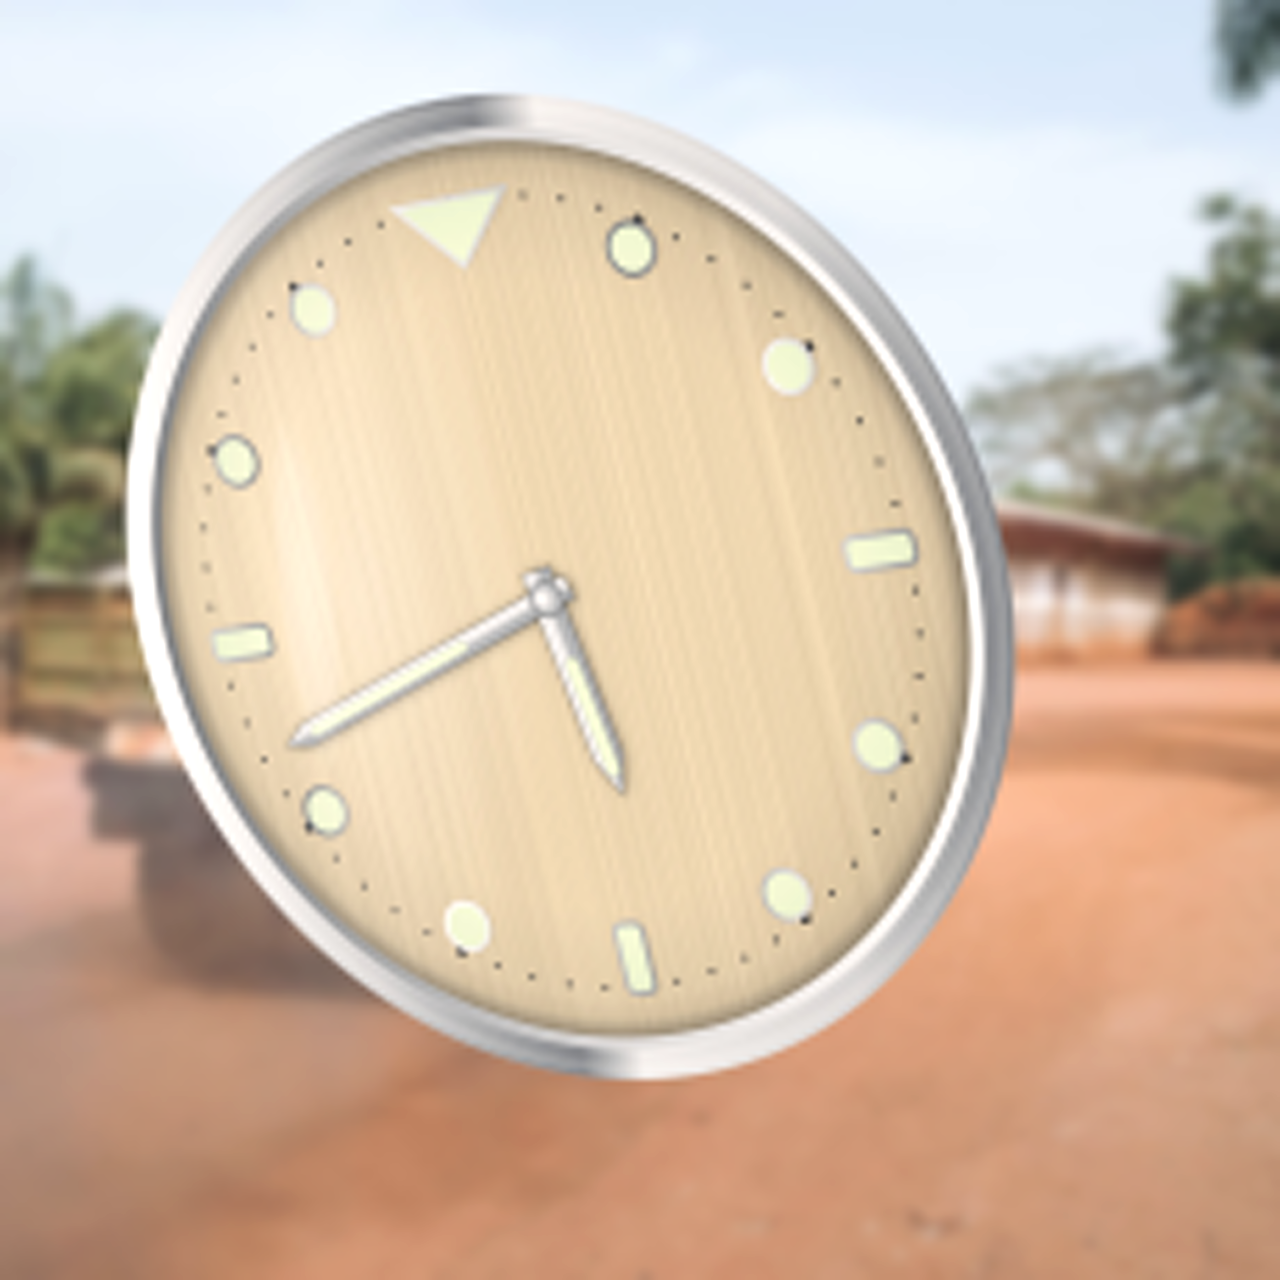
5:42
